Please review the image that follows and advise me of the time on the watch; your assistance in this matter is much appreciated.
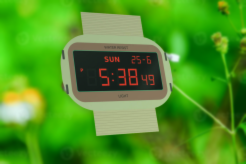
5:38:49
